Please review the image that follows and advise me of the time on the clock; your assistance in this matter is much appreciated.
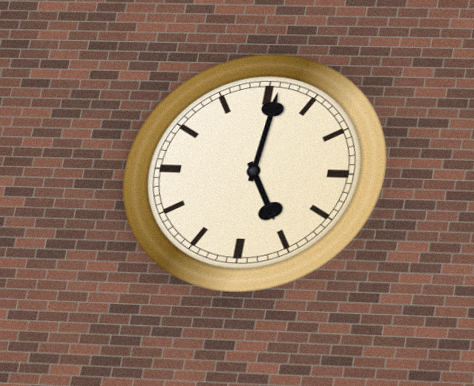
5:01
